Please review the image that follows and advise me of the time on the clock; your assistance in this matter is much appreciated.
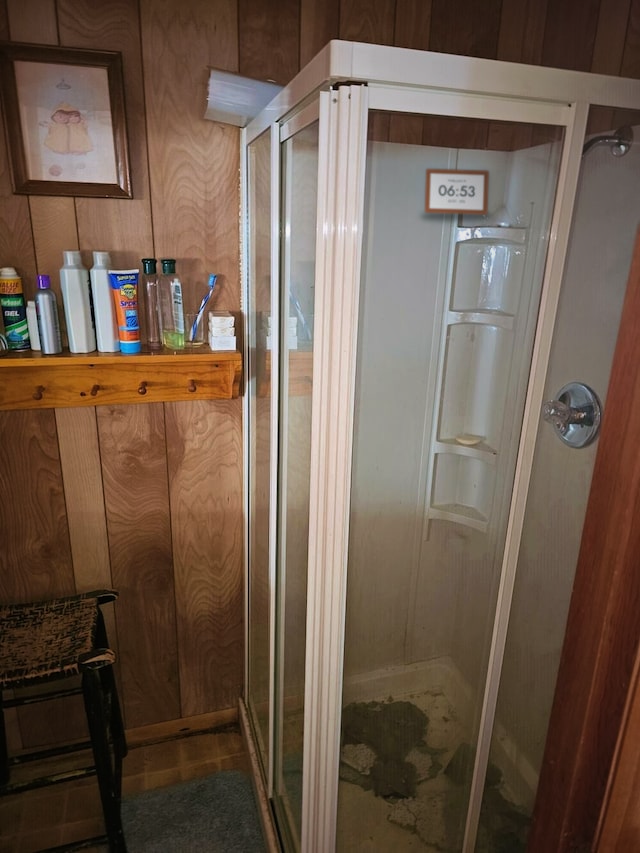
6:53
